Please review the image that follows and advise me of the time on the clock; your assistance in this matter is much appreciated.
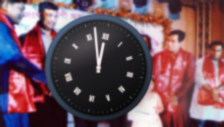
11:57
